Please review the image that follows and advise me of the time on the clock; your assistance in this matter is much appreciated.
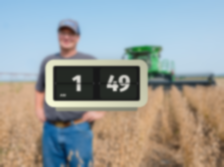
1:49
